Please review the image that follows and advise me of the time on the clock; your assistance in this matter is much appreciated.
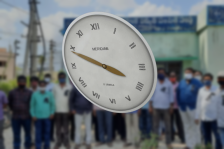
3:49
